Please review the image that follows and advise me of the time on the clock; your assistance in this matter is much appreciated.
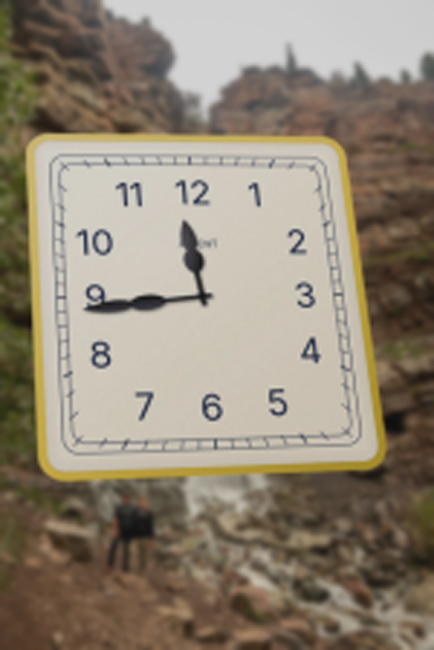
11:44
